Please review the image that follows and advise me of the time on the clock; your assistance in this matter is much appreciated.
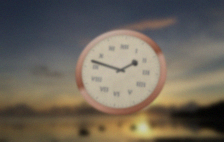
1:47
